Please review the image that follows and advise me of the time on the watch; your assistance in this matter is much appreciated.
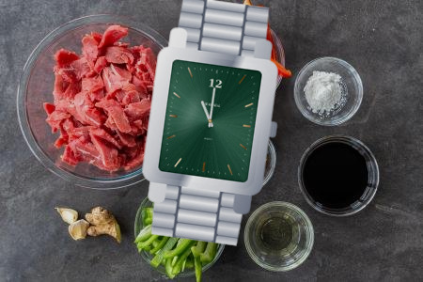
11:00
